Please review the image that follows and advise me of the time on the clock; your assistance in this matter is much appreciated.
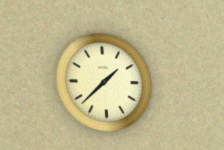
1:38
